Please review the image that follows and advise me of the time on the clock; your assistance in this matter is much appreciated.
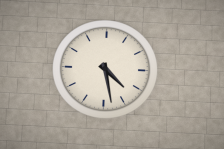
4:28
